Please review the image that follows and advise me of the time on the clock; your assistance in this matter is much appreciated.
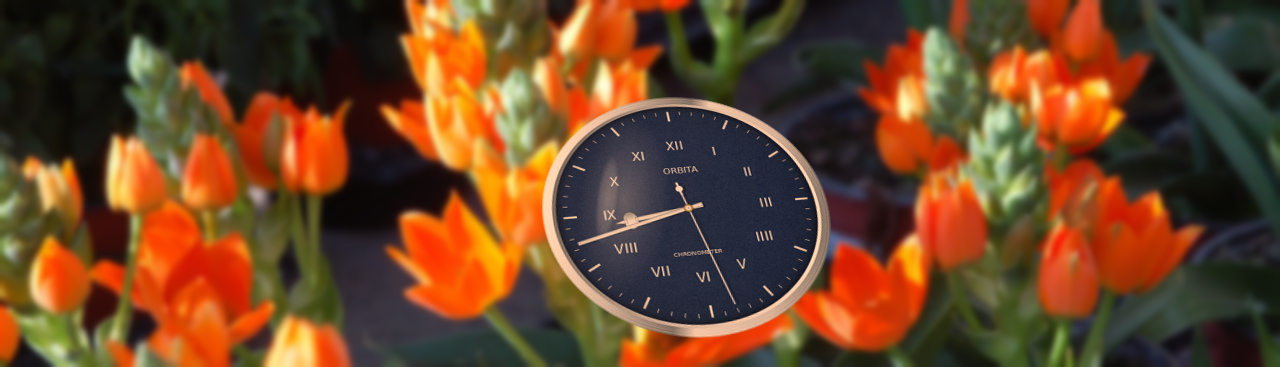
8:42:28
